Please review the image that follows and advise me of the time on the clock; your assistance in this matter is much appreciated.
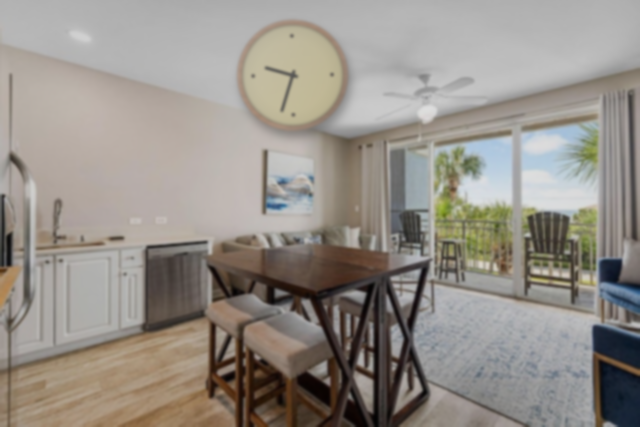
9:33
